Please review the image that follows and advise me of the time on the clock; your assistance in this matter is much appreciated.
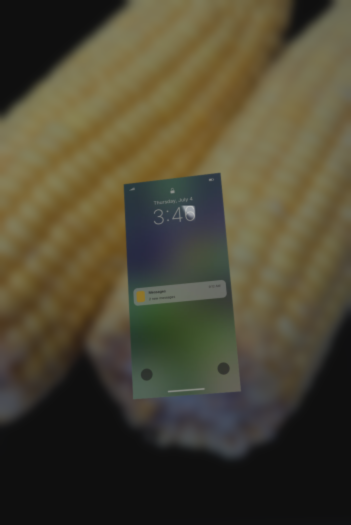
3:46
